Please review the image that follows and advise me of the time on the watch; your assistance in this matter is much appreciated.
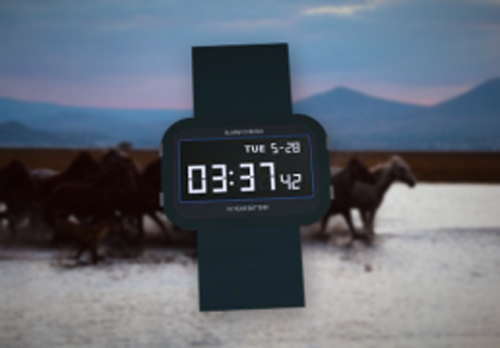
3:37:42
